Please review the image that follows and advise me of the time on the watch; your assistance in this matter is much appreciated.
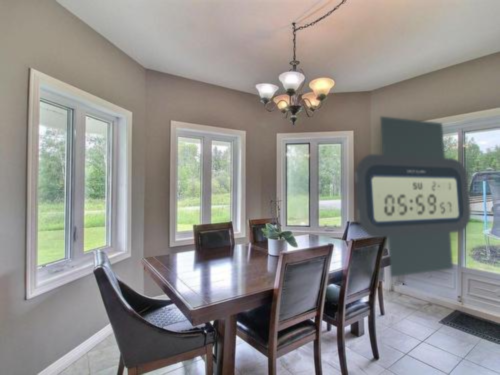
5:59:57
